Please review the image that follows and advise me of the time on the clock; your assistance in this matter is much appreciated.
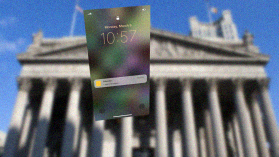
10:57
